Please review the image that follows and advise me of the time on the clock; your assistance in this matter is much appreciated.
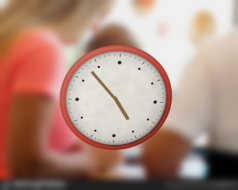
4:53
